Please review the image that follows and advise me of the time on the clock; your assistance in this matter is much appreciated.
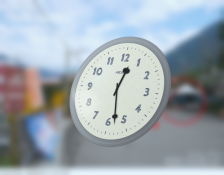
12:28
